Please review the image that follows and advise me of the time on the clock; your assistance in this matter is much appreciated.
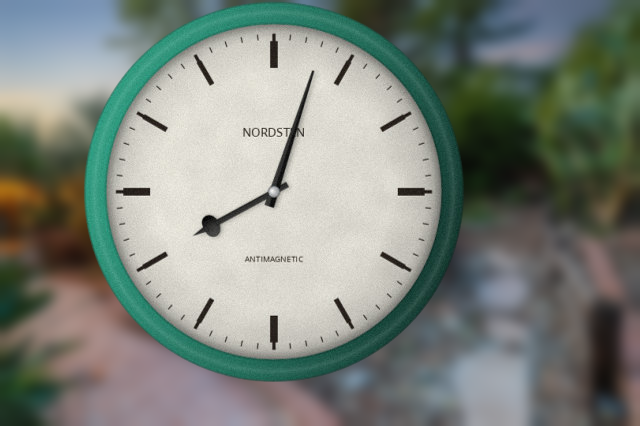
8:03
